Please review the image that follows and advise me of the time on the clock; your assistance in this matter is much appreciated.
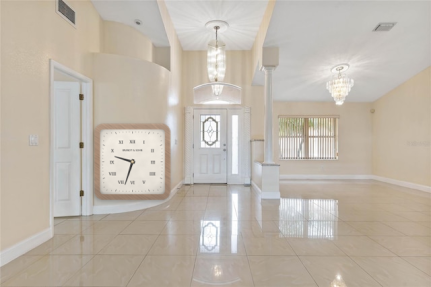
9:33
